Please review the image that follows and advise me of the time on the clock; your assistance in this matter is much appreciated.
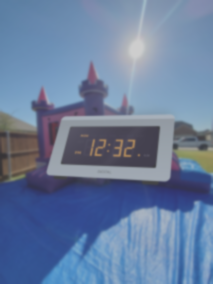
12:32
